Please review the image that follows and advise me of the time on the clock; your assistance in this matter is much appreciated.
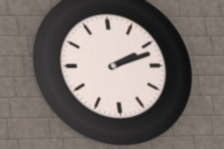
2:12
